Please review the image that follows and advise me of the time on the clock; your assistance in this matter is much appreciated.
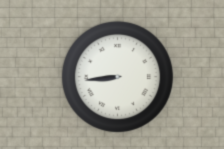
8:44
